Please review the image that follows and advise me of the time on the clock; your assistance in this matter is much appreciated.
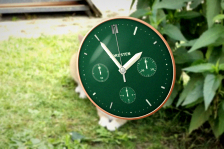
1:55
